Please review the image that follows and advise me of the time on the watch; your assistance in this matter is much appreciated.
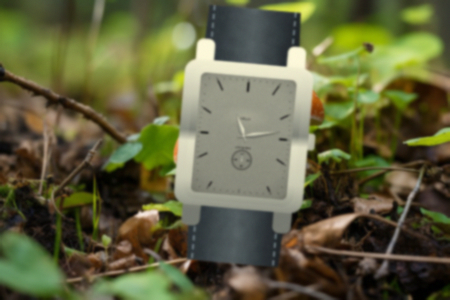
11:13
